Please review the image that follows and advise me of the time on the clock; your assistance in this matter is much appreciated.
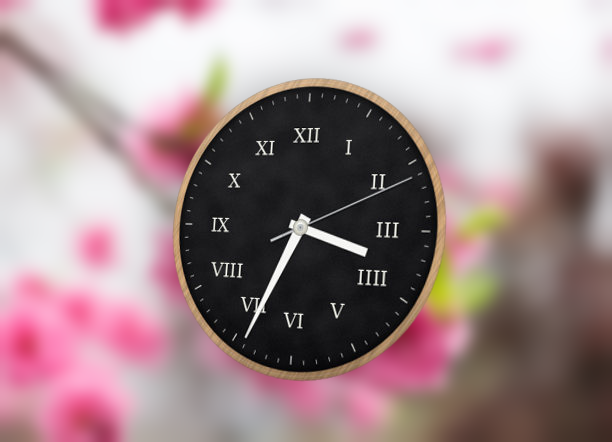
3:34:11
